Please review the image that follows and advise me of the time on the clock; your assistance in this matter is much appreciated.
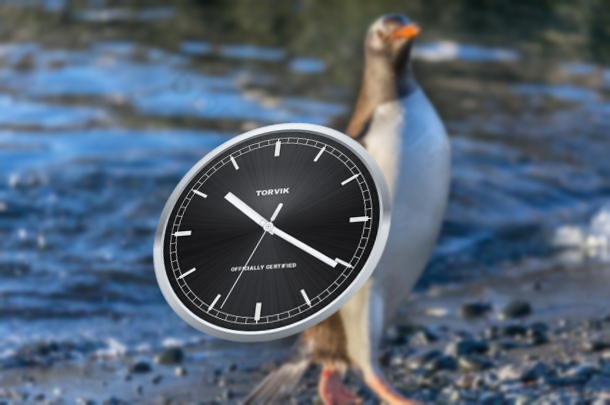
10:20:34
